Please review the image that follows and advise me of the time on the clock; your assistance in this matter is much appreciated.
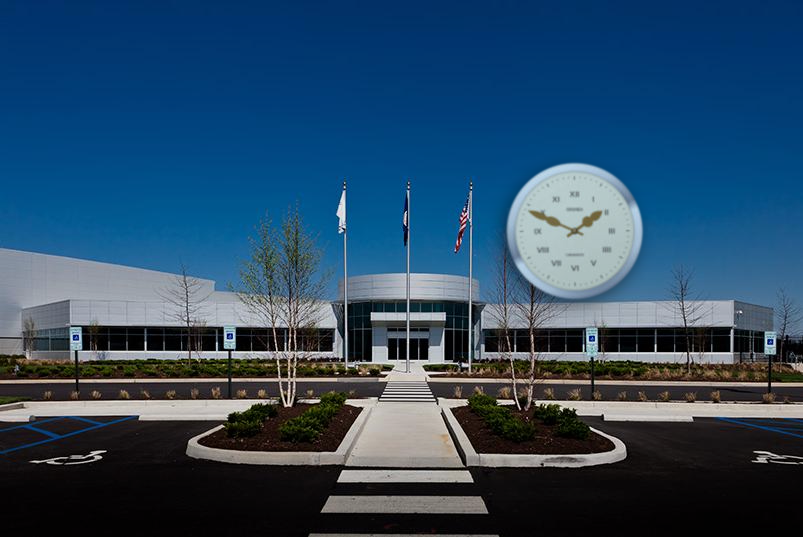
1:49
